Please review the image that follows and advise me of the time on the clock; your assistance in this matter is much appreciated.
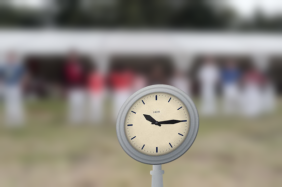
10:15
